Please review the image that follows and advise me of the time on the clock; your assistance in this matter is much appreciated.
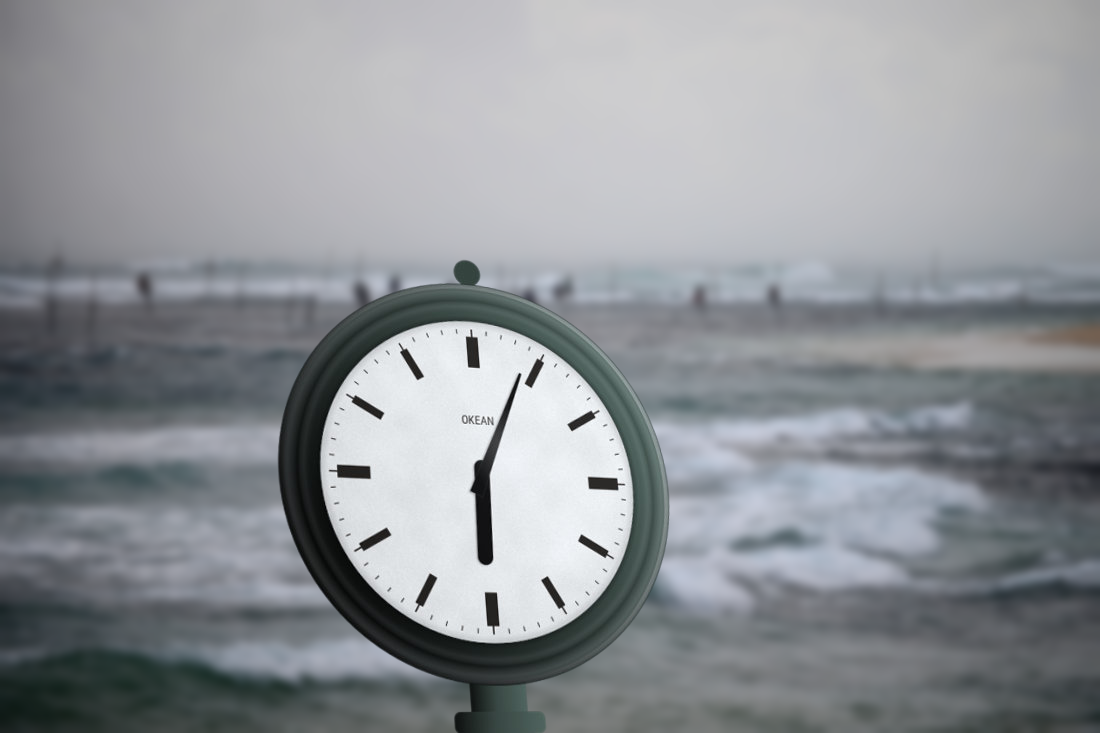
6:04
